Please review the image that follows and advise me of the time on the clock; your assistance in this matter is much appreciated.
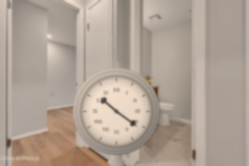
10:21
